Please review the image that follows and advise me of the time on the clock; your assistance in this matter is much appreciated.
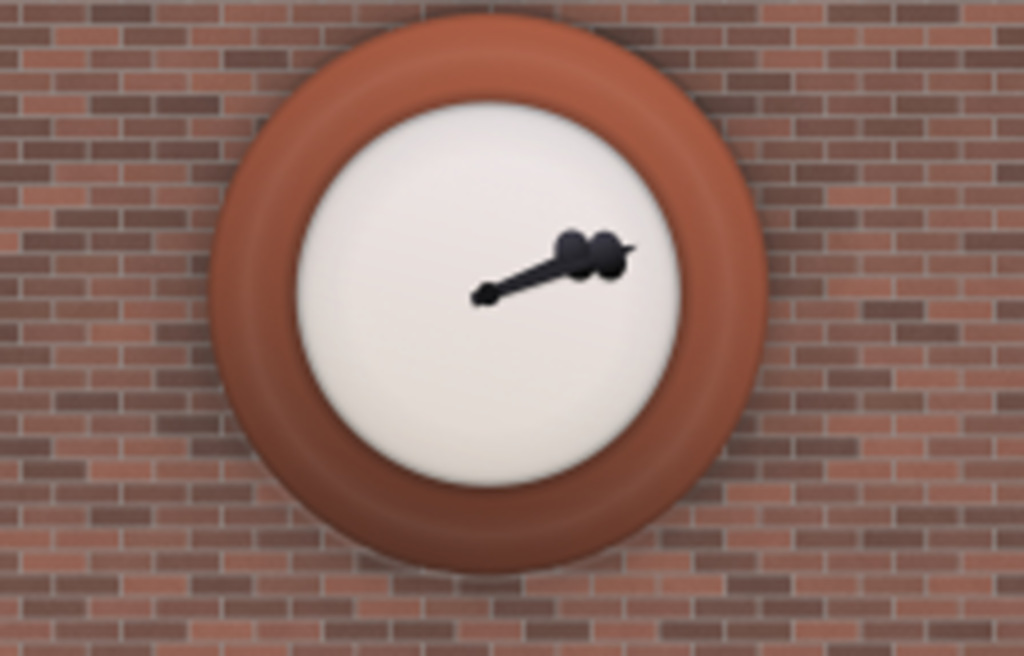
2:12
